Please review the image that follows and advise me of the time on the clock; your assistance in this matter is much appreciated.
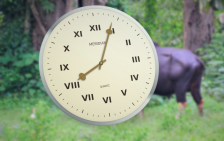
8:04
